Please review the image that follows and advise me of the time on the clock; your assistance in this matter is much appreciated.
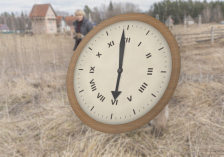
5:59
